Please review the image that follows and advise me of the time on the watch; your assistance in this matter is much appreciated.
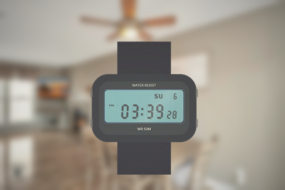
3:39:28
